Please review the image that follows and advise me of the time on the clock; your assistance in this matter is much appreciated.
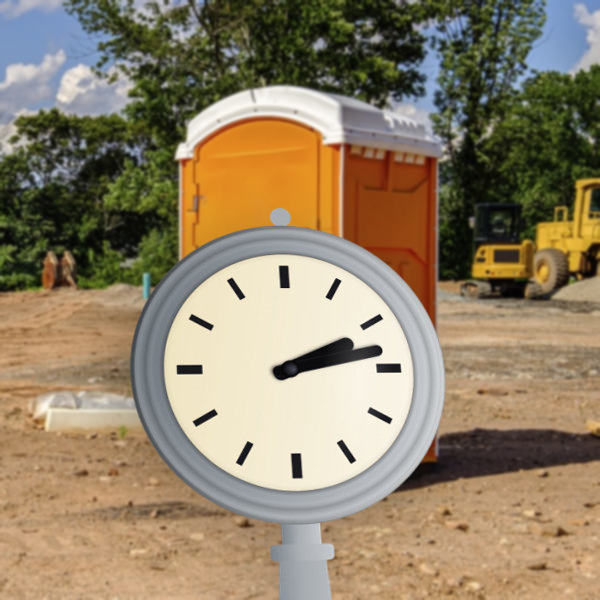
2:13
